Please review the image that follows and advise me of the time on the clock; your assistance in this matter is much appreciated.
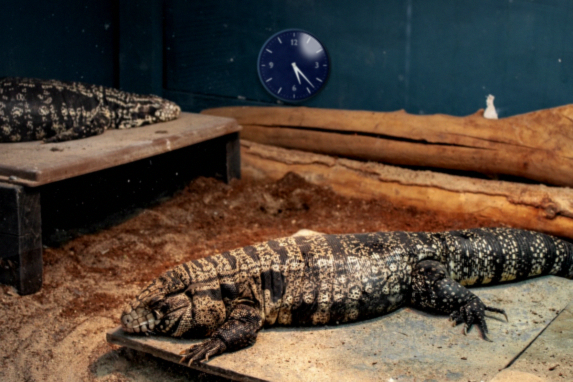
5:23
